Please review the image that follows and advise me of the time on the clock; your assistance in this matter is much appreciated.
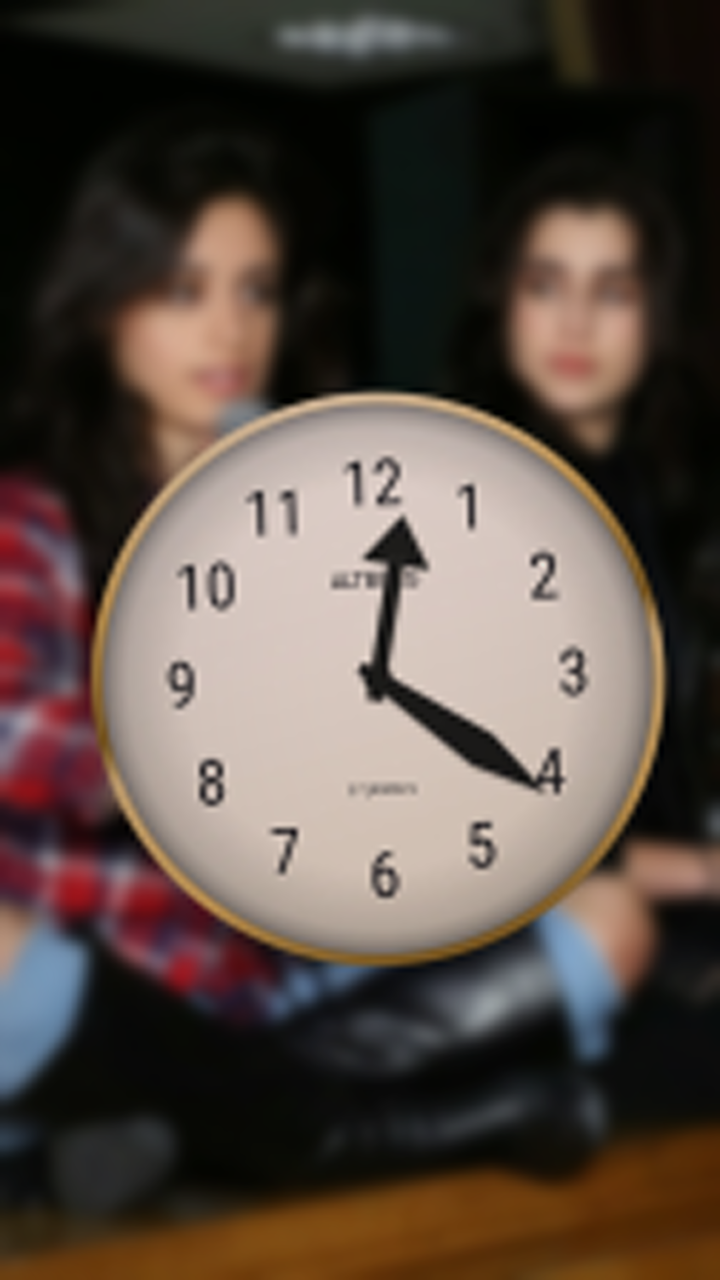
12:21
